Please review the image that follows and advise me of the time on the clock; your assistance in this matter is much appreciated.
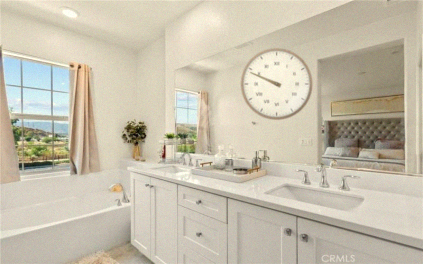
9:49
